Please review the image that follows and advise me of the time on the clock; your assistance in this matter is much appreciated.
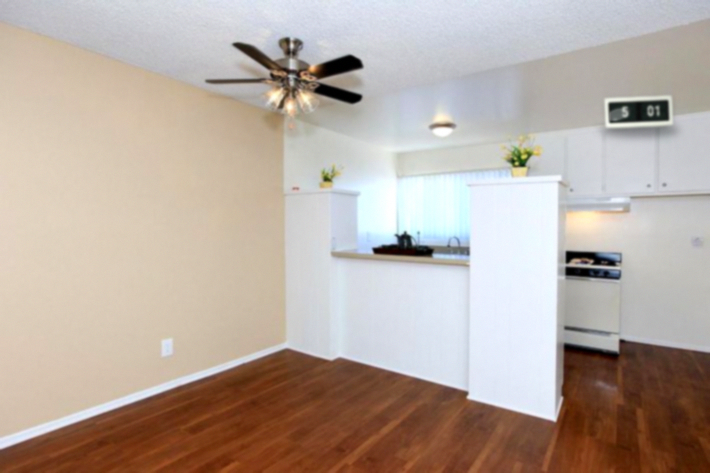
5:01
